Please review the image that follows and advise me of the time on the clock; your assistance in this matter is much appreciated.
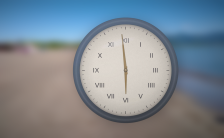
5:59
